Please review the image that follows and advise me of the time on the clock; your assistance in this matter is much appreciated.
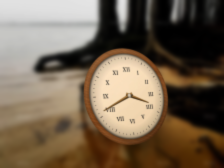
3:41
